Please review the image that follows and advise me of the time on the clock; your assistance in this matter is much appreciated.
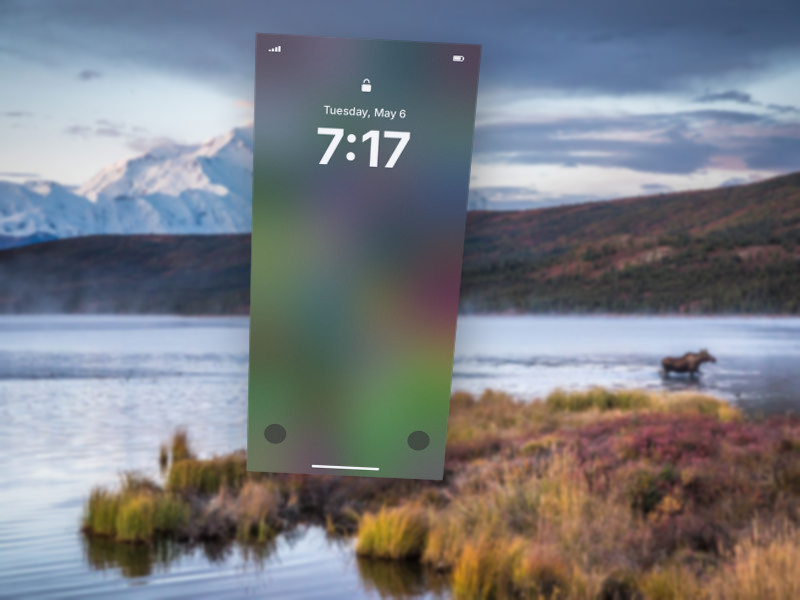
7:17
